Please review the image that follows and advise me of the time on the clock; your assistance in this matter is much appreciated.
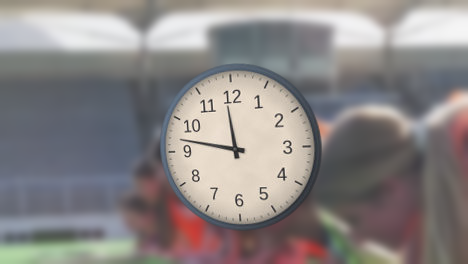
11:47
